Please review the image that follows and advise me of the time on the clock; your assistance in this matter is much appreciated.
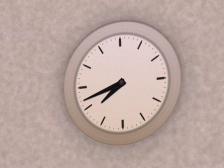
7:42
